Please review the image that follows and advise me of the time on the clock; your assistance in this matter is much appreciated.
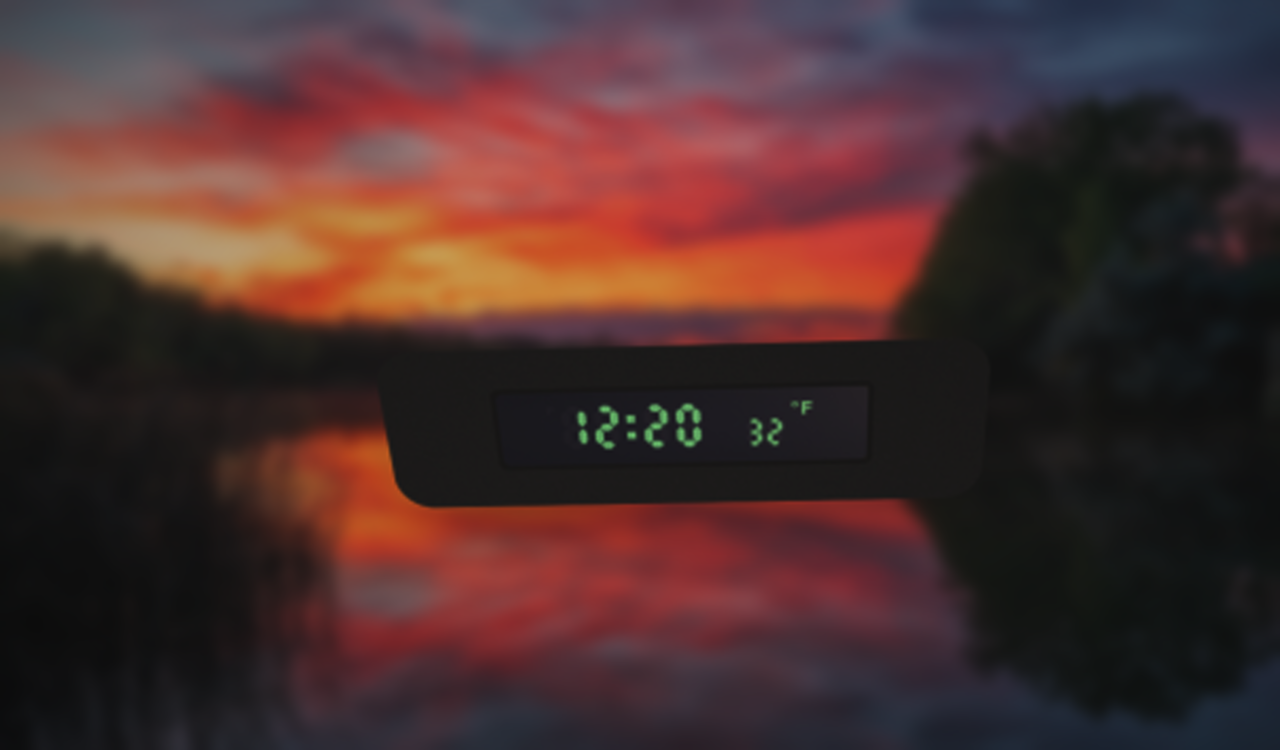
12:20
